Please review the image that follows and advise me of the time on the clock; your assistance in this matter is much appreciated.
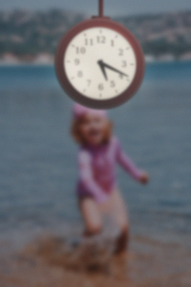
5:19
